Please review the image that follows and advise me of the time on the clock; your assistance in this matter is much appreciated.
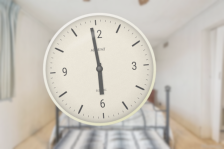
5:59
